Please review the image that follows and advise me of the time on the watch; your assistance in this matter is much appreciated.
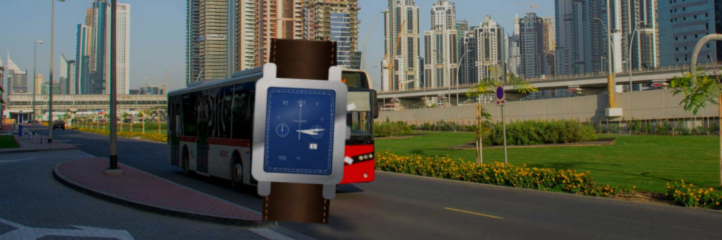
3:14
